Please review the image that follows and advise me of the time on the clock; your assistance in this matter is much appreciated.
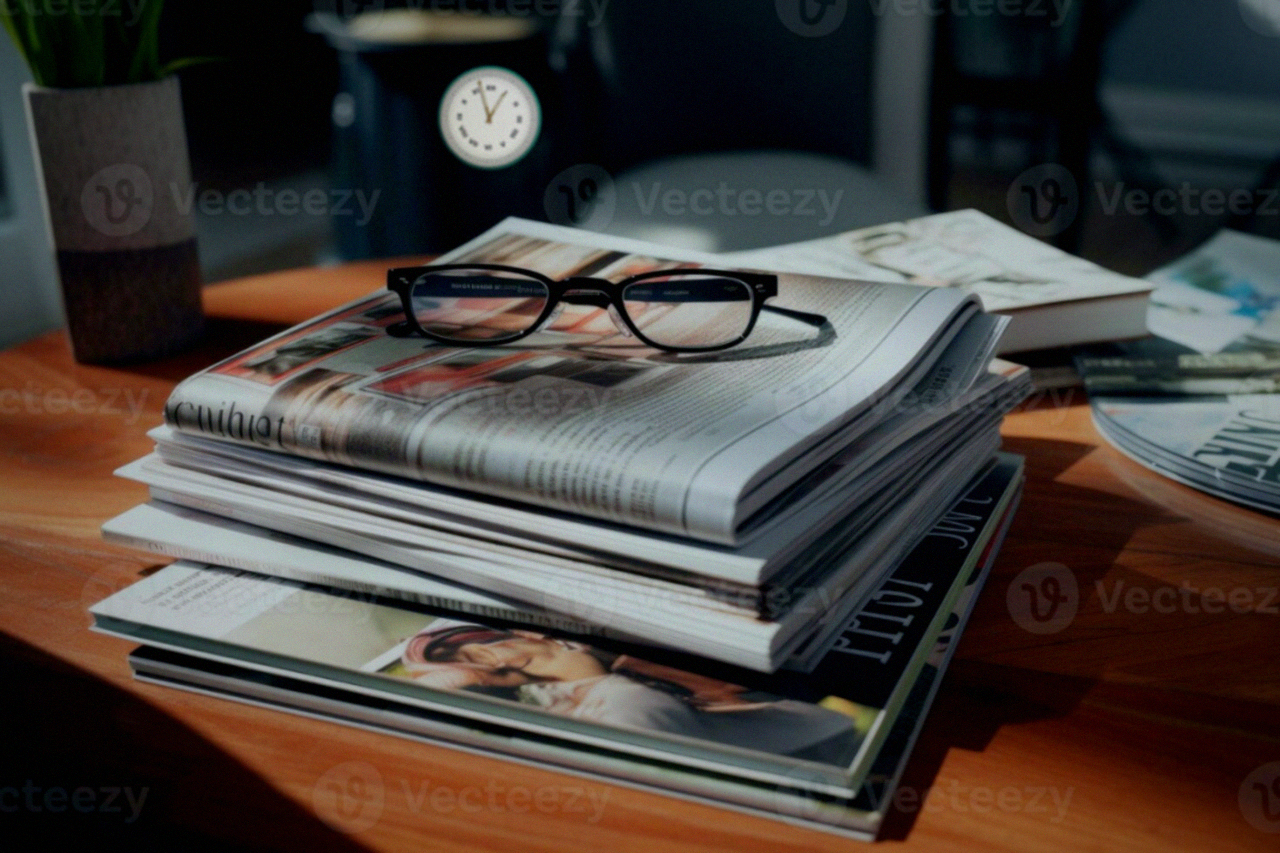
12:57
